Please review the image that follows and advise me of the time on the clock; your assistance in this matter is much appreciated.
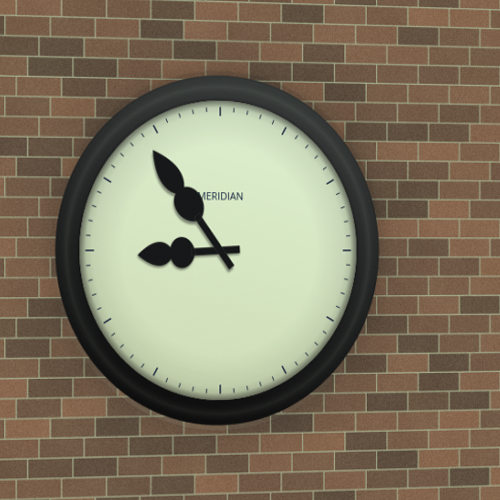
8:54
